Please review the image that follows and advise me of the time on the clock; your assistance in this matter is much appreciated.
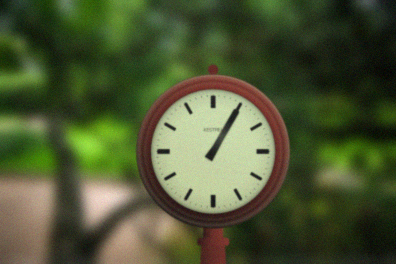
1:05
